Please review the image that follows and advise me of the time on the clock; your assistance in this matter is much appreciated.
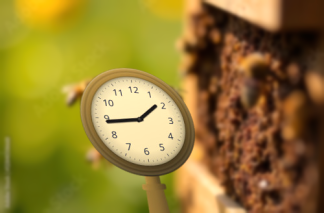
1:44
